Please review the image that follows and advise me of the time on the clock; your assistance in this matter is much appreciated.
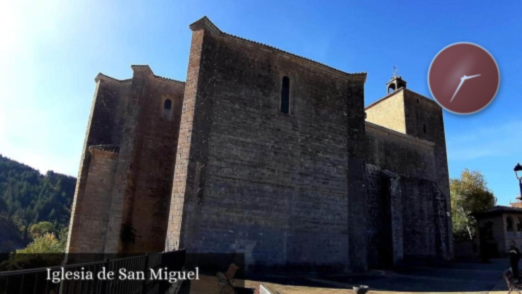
2:35
